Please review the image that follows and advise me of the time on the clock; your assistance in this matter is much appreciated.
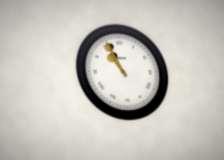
10:56
